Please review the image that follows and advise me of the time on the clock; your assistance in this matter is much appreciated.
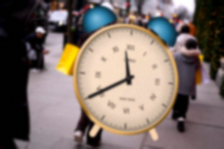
11:40
